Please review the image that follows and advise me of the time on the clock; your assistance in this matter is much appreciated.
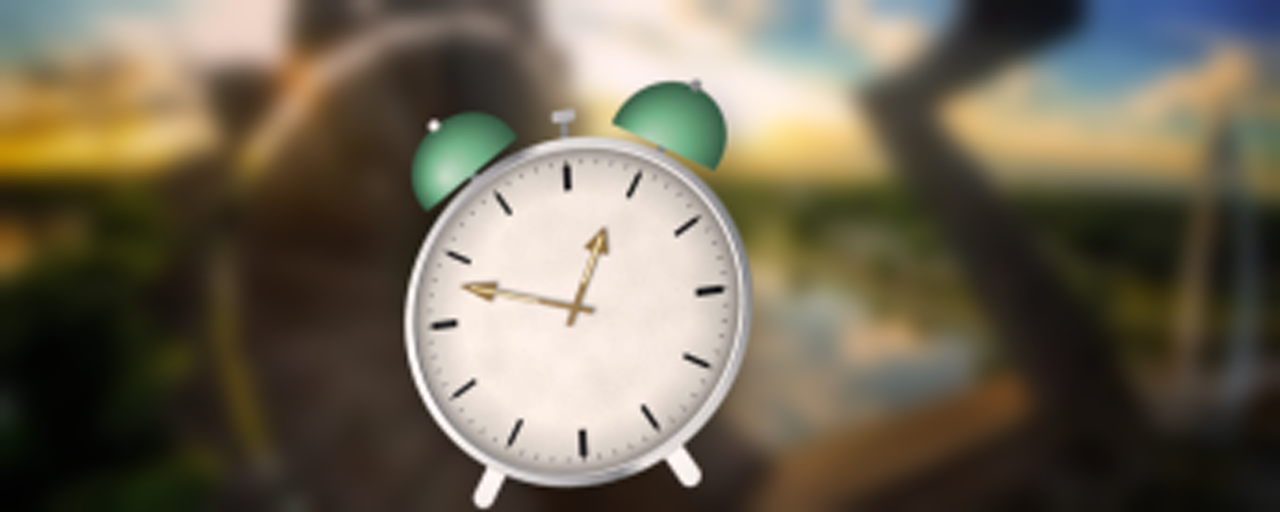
12:48
